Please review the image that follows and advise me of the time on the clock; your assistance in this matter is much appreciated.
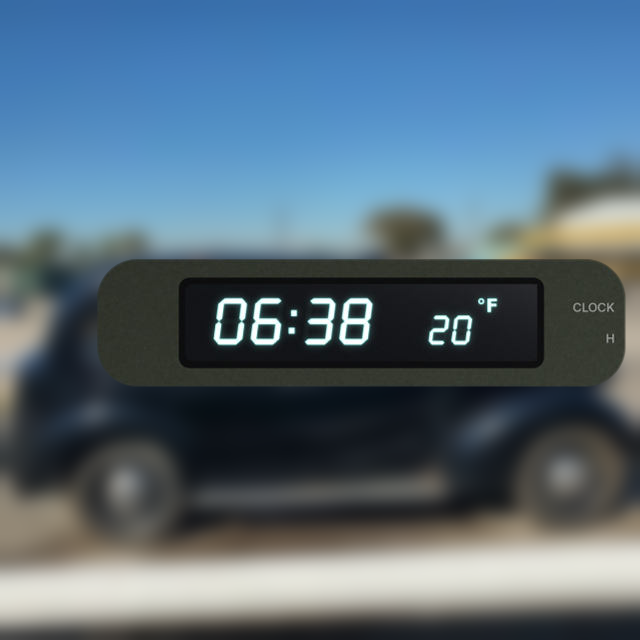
6:38
